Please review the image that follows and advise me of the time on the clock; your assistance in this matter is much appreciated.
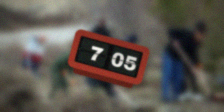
7:05
